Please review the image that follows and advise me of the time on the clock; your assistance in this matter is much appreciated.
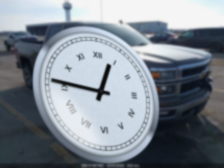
12:46
